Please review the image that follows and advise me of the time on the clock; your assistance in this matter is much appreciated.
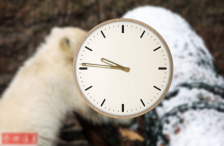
9:46
